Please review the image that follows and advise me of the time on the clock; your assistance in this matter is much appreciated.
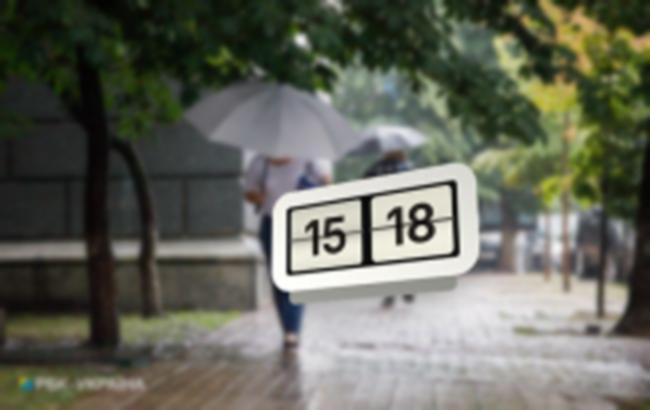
15:18
